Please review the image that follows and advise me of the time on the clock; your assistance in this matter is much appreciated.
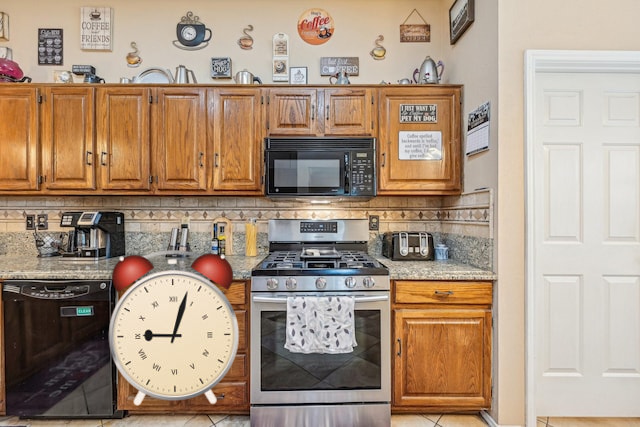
9:03
